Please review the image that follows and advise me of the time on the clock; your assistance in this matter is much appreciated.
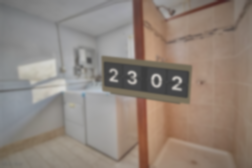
23:02
